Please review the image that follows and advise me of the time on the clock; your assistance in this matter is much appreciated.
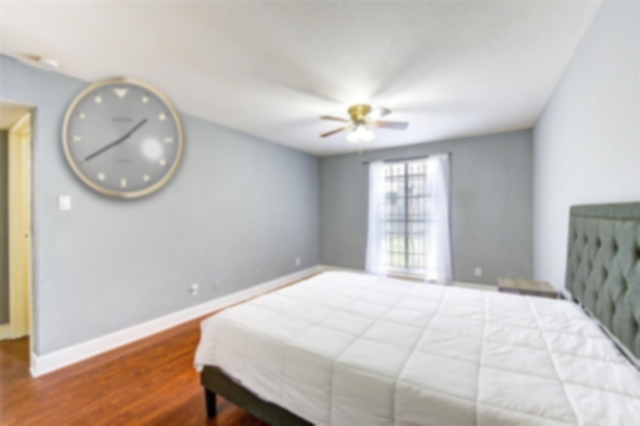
1:40
